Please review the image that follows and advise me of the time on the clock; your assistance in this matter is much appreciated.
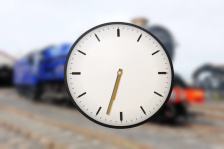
6:33
